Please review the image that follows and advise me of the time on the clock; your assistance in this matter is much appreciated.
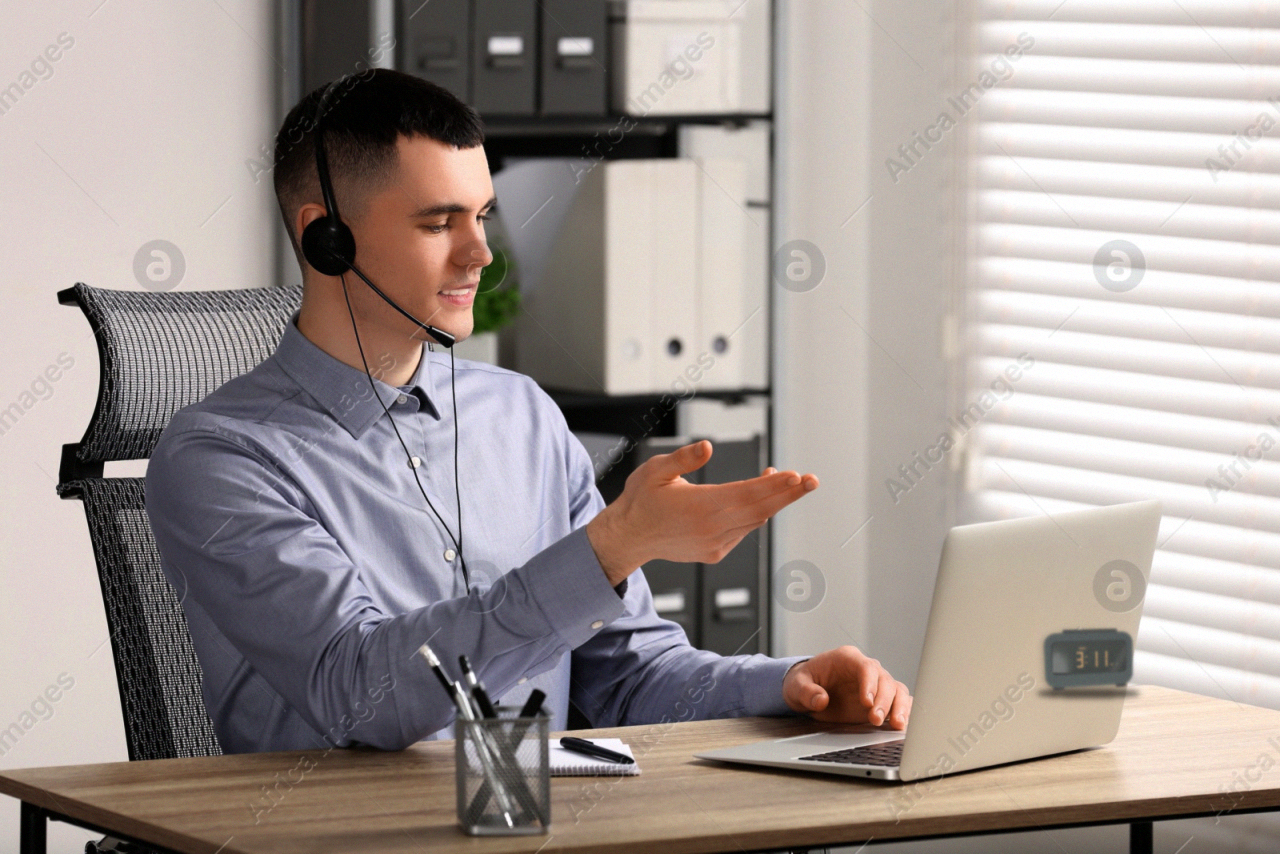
3:11
